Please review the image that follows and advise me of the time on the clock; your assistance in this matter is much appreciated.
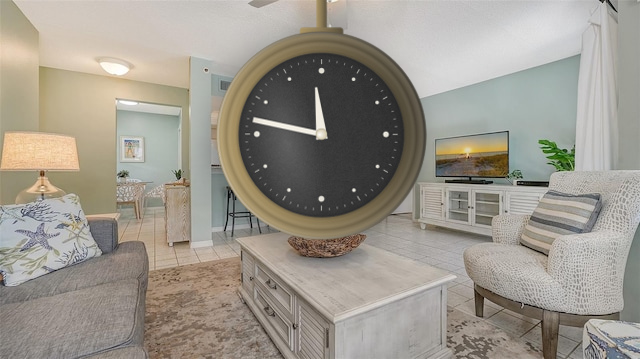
11:47
